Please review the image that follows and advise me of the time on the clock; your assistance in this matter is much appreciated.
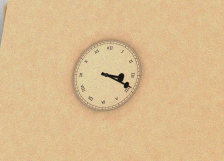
3:19
